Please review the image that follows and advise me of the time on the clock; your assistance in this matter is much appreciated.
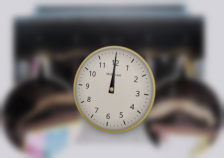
12:00
